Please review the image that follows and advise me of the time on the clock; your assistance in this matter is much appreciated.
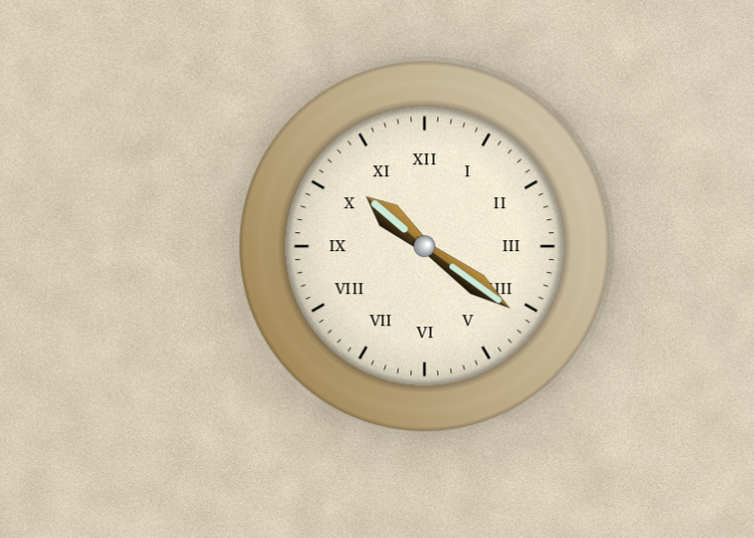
10:21
